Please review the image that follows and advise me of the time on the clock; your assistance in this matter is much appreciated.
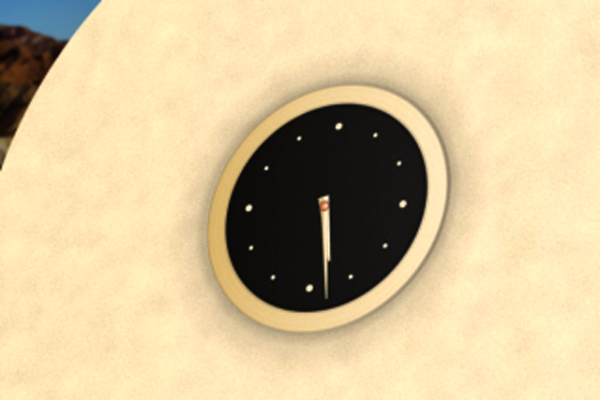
5:28
